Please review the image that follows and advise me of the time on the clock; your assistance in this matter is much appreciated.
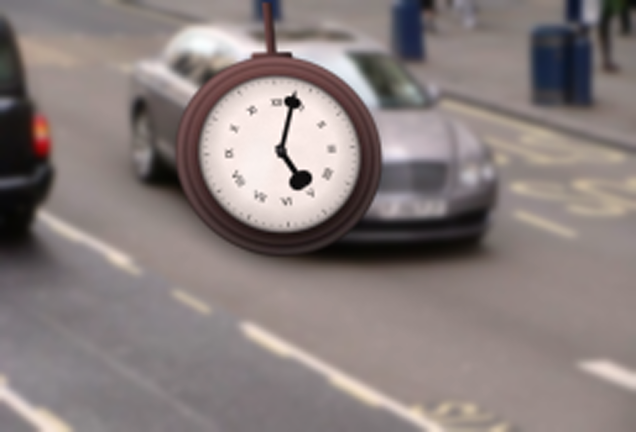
5:03
